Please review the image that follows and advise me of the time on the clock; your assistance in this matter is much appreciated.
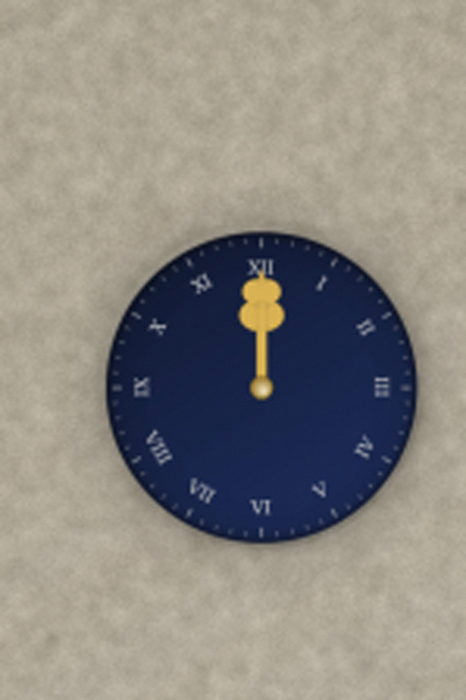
12:00
